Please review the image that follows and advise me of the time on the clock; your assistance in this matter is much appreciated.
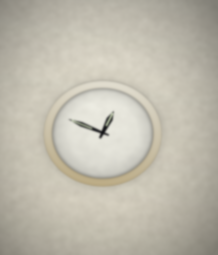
12:49
